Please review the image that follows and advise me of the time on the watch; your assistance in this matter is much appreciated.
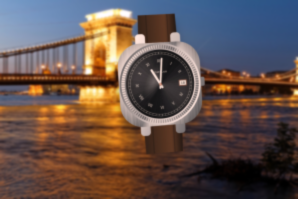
11:01
